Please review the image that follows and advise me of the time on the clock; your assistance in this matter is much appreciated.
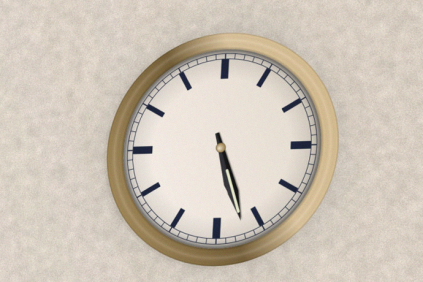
5:27
